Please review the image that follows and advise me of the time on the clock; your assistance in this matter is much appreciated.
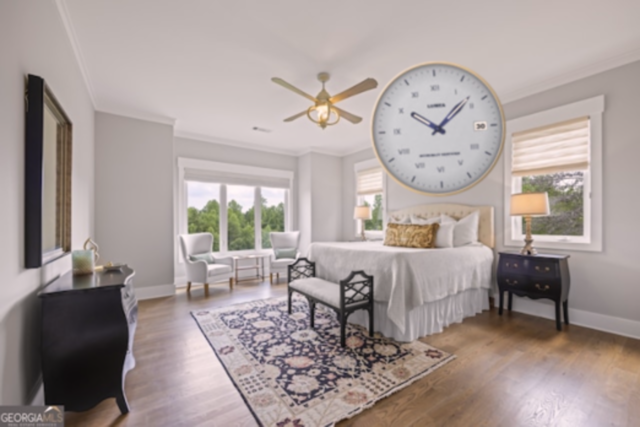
10:08
